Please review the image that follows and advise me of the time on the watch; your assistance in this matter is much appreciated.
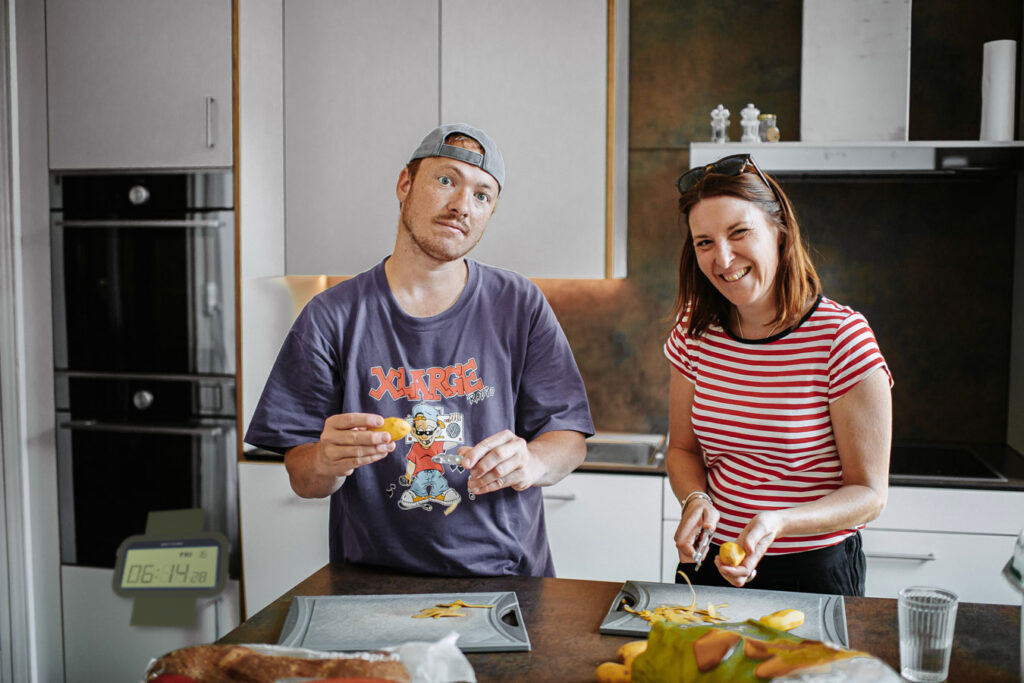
6:14
